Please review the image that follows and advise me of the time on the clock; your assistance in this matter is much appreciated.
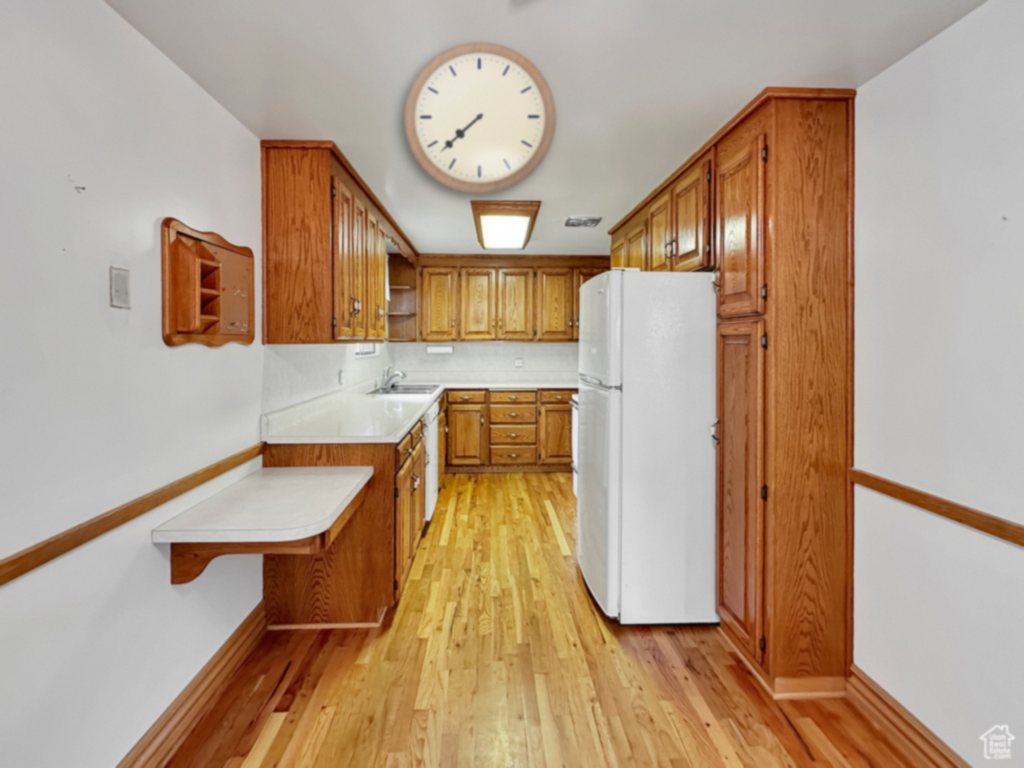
7:38
